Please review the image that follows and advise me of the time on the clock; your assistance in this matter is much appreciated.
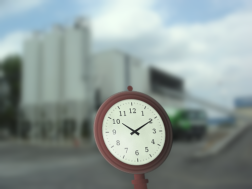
10:10
